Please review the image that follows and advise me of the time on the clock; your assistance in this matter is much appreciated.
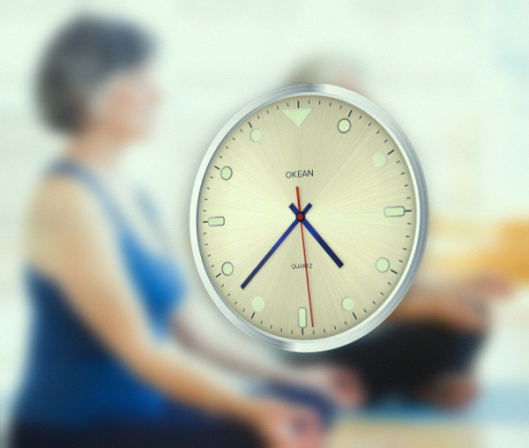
4:37:29
